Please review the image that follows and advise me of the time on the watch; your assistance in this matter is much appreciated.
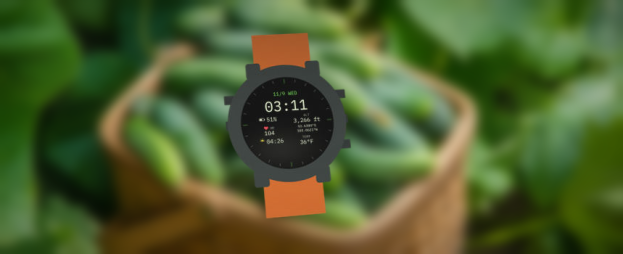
3:11
